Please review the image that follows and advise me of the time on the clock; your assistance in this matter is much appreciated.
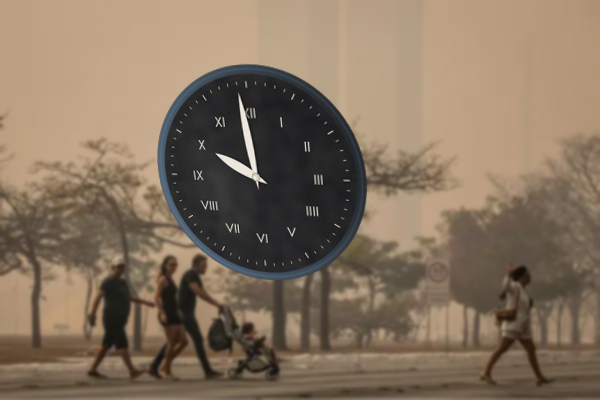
9:59
